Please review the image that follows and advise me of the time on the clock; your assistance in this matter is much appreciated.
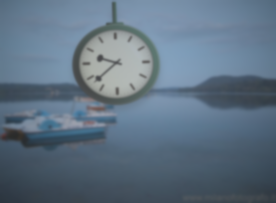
9:38
